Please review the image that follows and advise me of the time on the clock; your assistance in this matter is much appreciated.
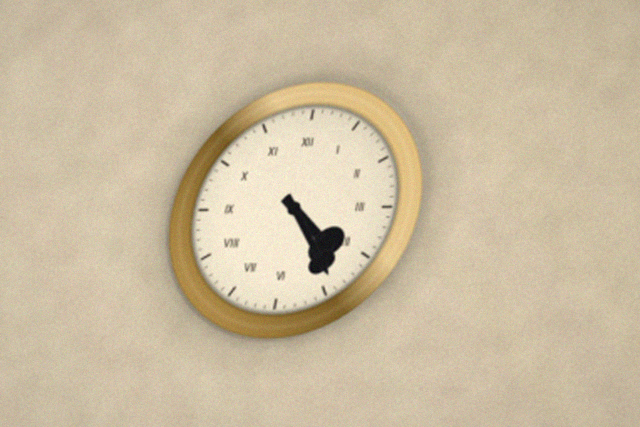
4:24
